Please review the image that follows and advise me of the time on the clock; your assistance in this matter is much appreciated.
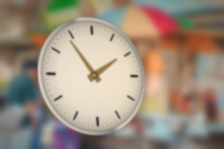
1:54
